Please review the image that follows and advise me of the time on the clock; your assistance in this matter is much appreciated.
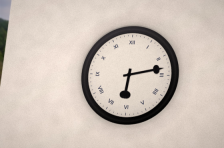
6:13
